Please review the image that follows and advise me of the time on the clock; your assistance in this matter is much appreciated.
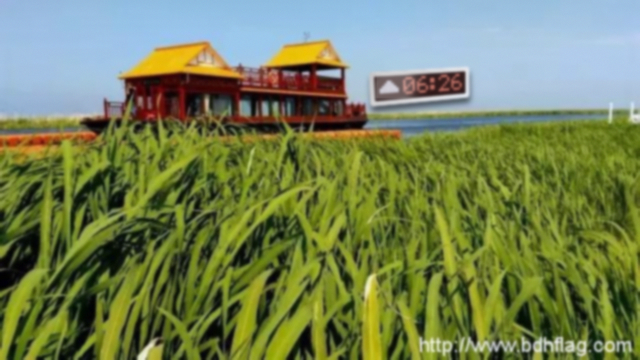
6:26
